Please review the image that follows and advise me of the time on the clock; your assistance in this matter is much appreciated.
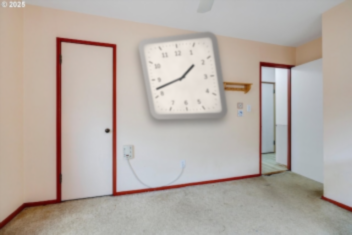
1:42
